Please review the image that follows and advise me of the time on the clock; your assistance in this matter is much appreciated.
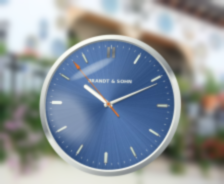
10:10:53
